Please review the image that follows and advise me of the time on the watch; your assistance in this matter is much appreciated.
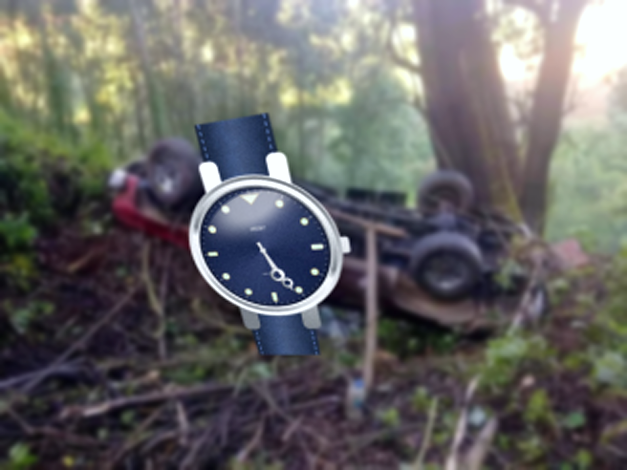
5:26
